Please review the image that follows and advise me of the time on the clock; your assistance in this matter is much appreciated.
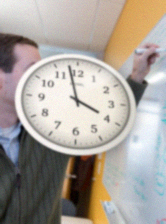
3:58
